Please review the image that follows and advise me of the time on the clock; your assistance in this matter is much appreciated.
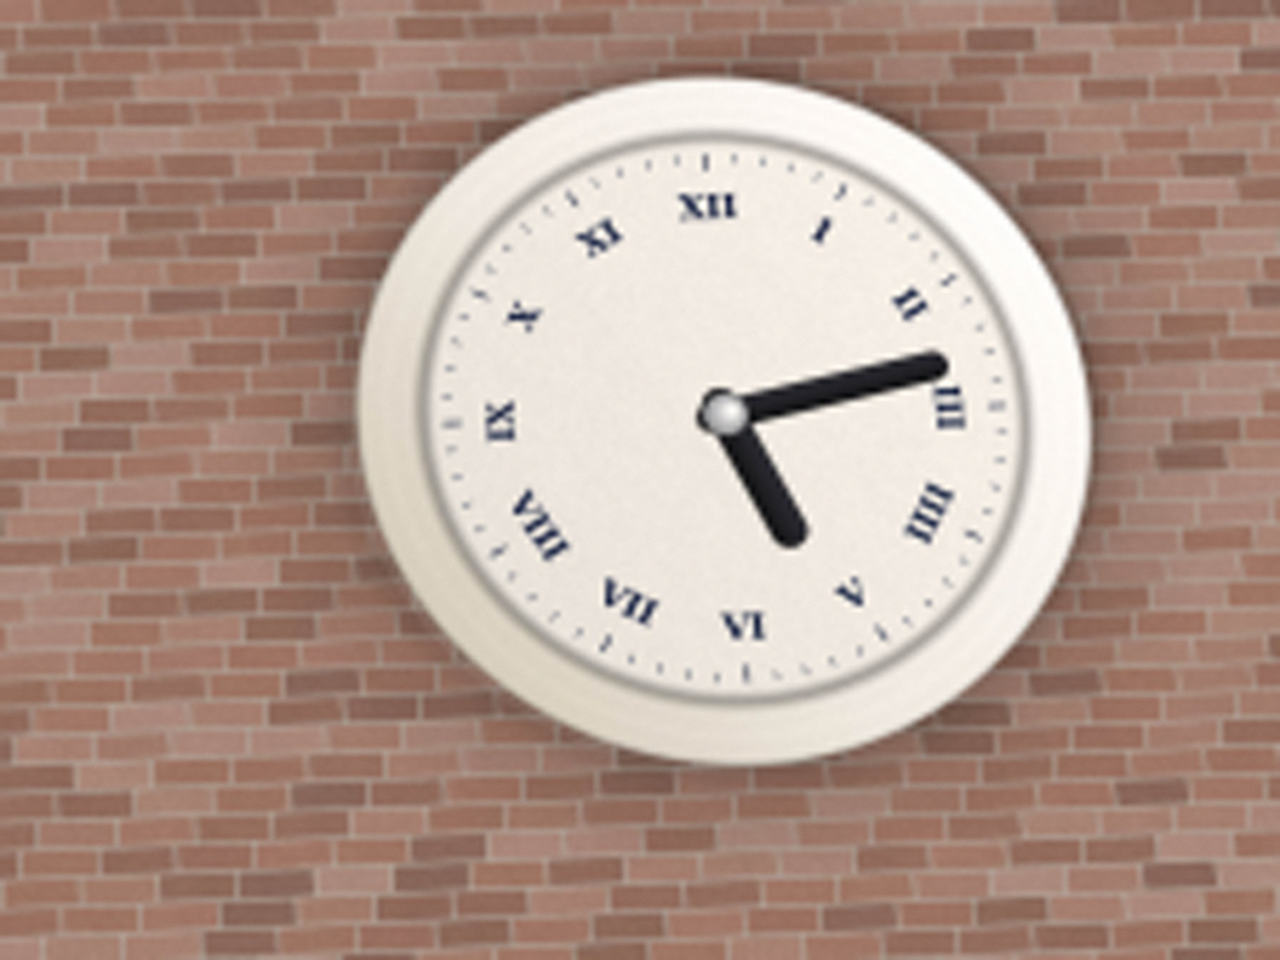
5:13
